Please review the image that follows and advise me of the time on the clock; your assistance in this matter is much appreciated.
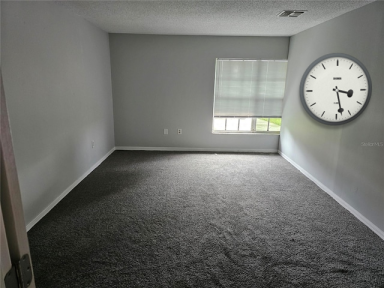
3:28
